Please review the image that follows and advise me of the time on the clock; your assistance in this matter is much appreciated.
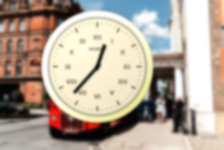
12:37
